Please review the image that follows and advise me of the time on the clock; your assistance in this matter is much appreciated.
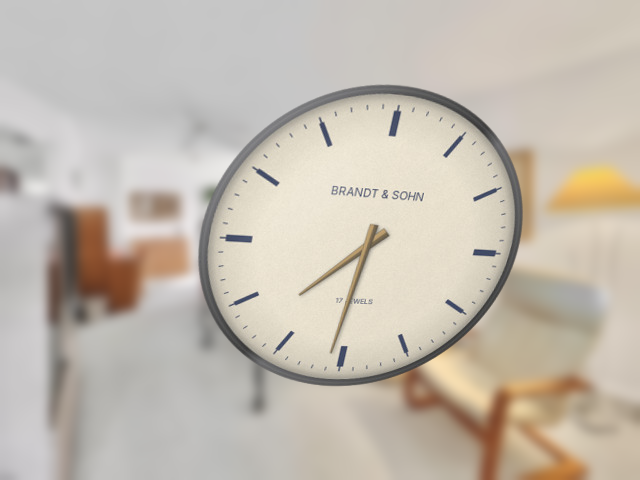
7:31
